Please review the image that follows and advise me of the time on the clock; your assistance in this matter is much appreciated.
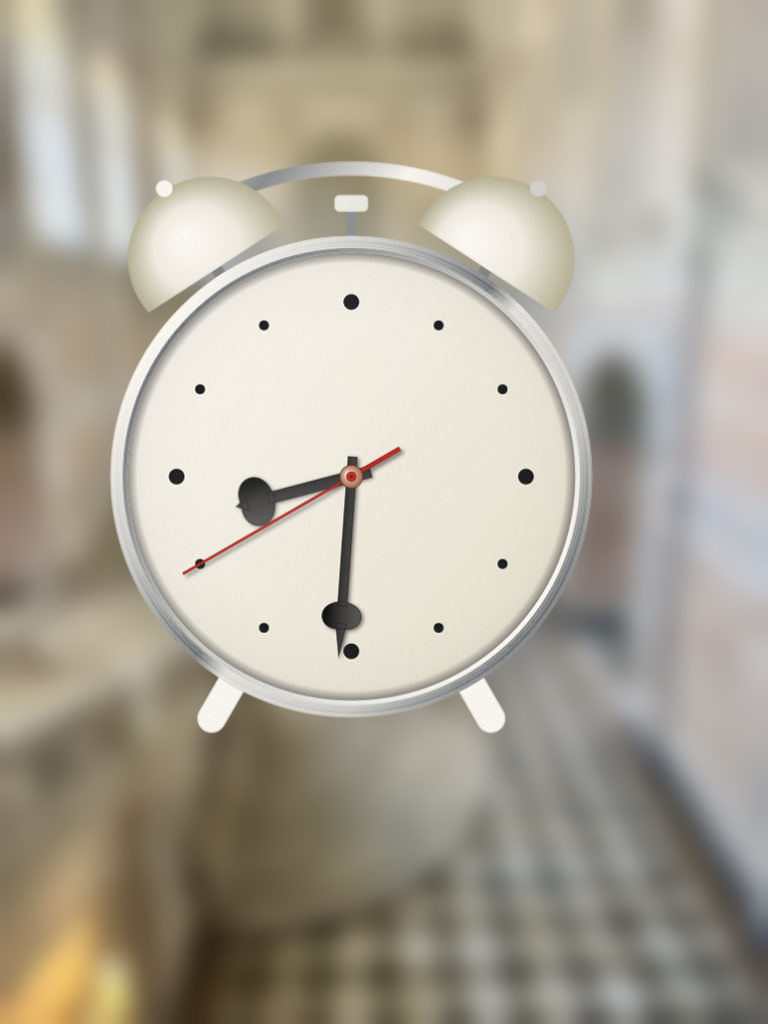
8:30:40
